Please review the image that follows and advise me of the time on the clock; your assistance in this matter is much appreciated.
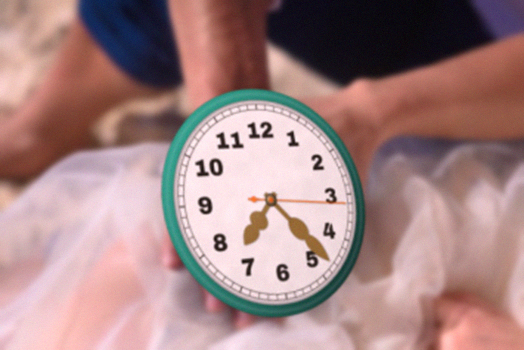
7:23:16
